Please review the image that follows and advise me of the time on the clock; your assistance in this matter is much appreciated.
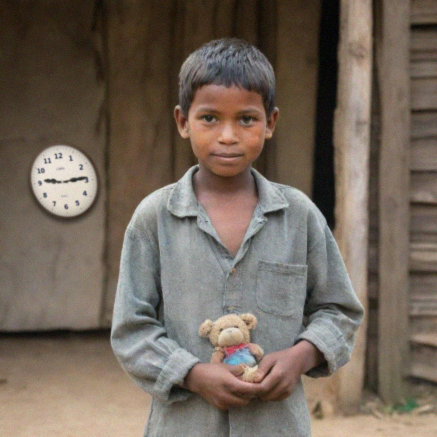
9:14
